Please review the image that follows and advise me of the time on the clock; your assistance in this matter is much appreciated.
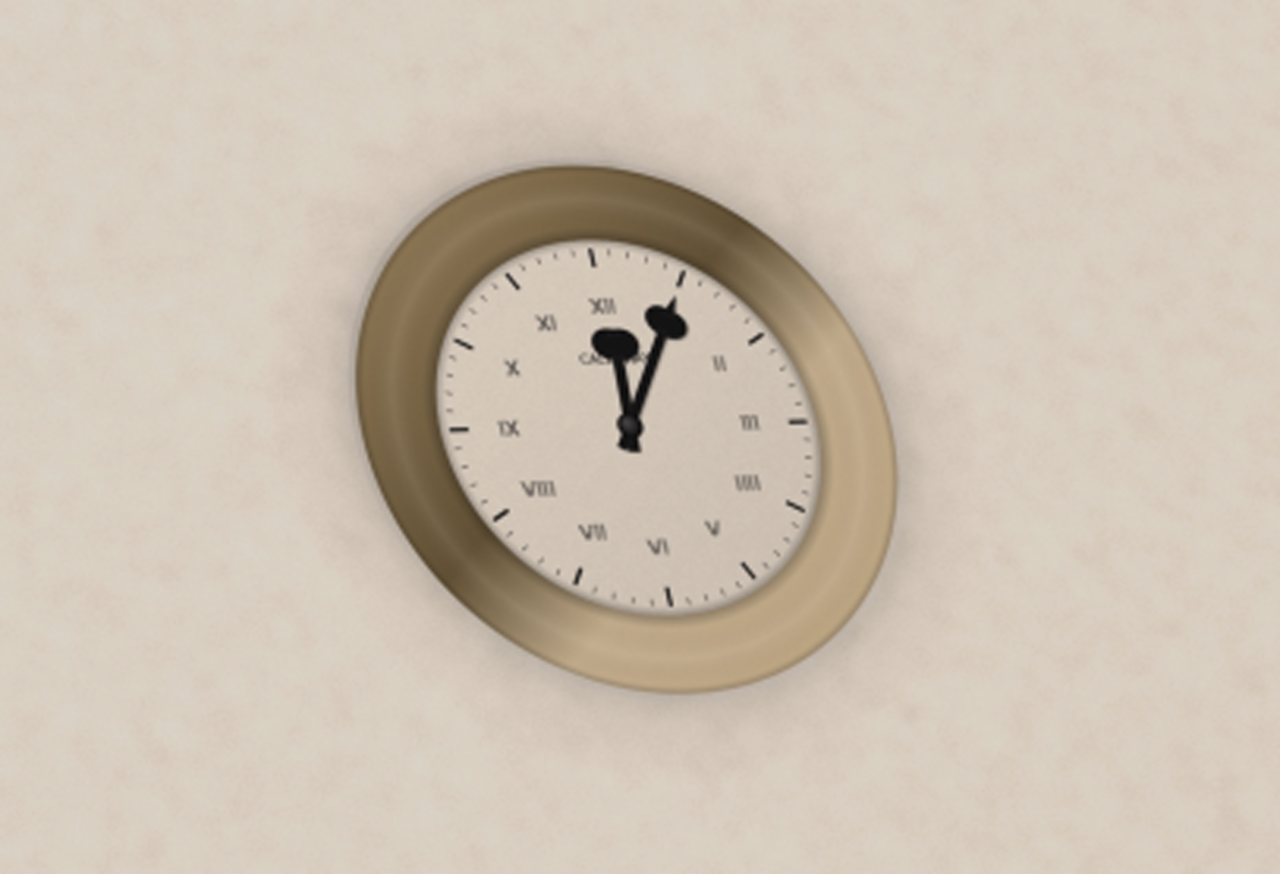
12:05
